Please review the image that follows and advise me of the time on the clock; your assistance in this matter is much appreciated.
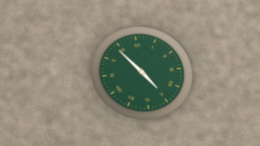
4:54
